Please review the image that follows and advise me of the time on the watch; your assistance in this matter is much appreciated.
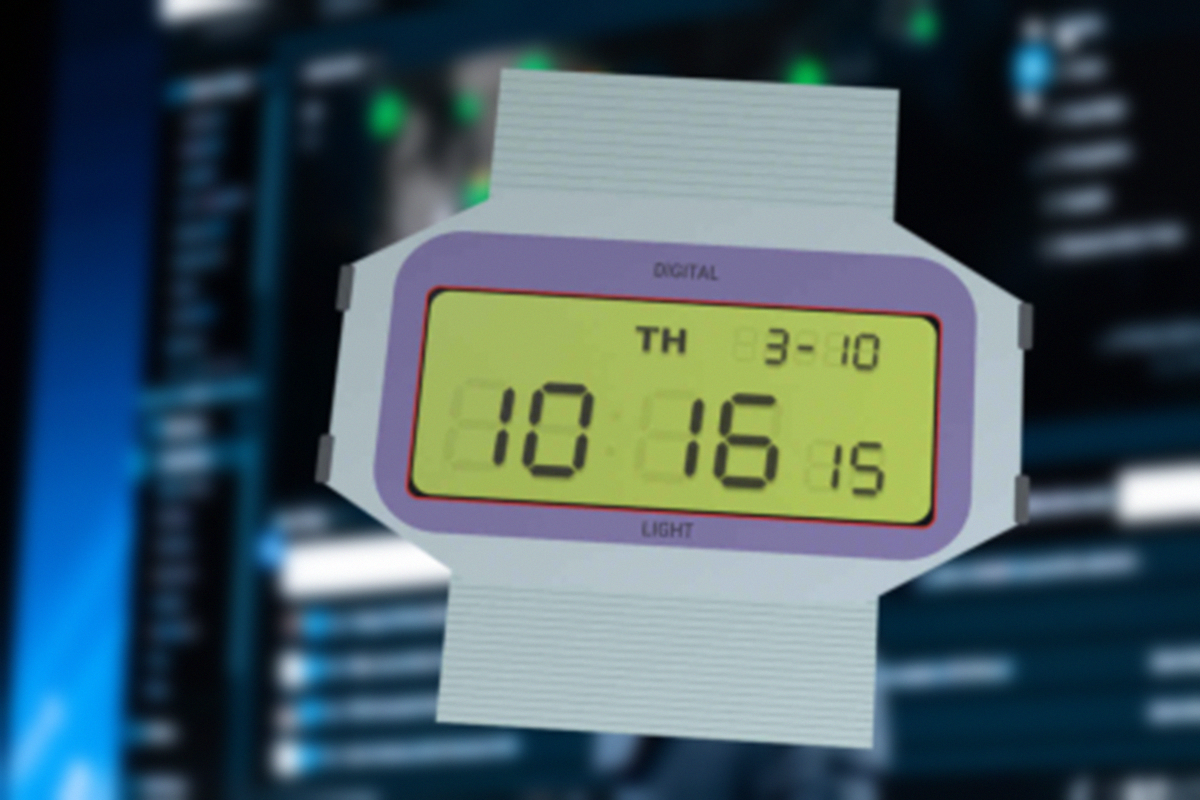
10:16:15
